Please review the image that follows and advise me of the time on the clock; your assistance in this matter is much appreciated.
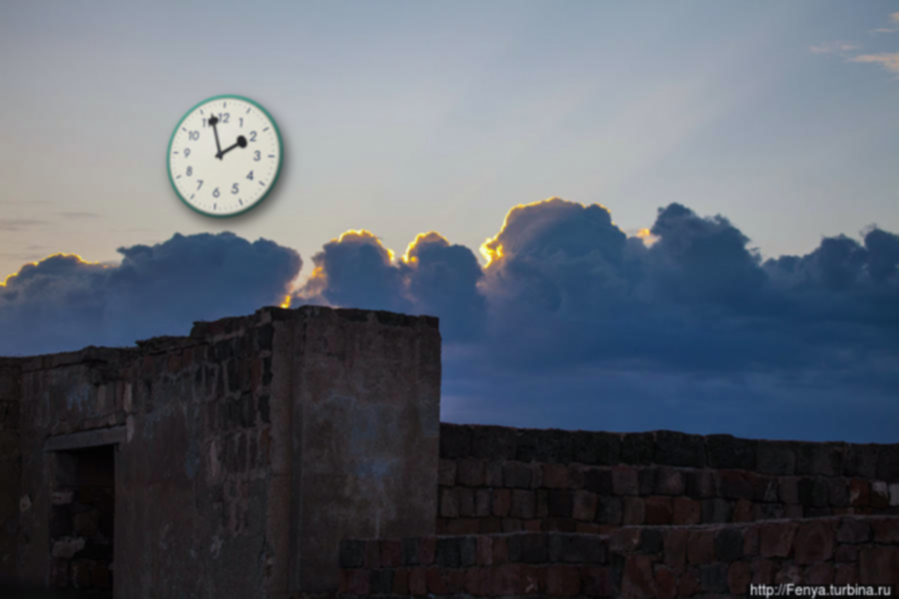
1:57
